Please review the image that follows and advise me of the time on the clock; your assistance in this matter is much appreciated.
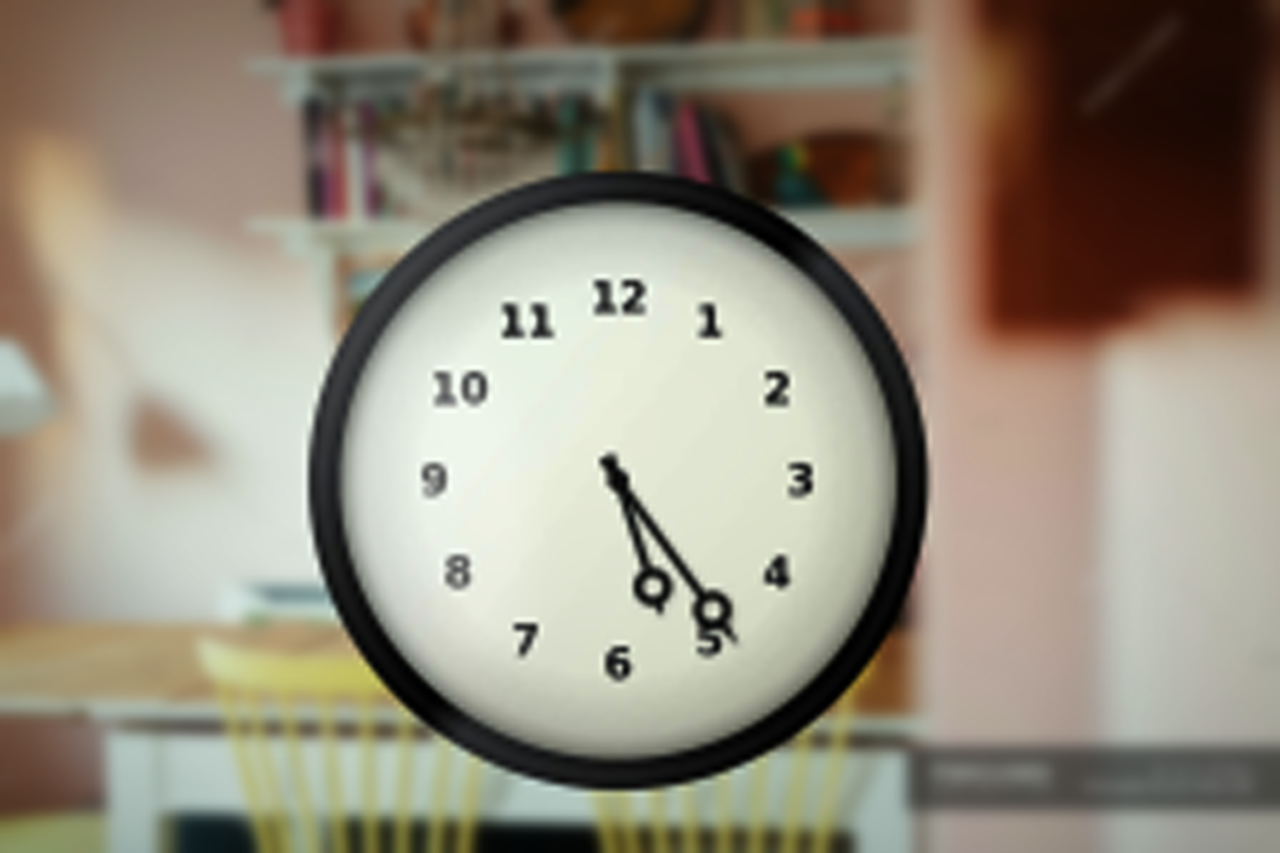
5:24
